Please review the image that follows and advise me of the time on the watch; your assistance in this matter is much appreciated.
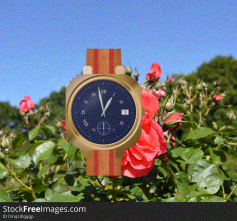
12:58
